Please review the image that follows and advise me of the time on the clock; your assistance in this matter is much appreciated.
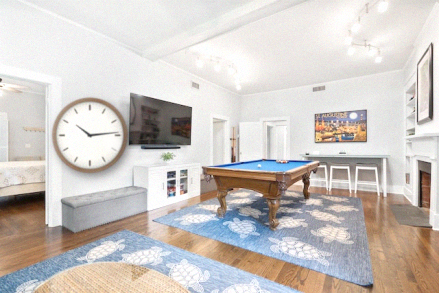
10:14
